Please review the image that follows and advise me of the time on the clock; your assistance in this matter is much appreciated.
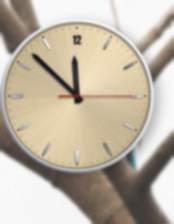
11:52:15
